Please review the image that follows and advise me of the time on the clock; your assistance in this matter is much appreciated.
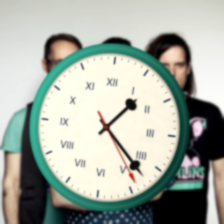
1:22:24
